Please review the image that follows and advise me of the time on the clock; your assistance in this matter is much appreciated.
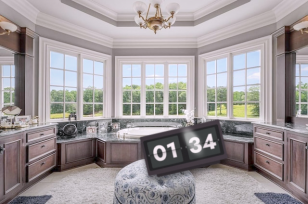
1:34
